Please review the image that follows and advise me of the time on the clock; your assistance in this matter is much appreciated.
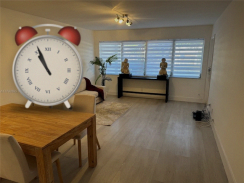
10:56
